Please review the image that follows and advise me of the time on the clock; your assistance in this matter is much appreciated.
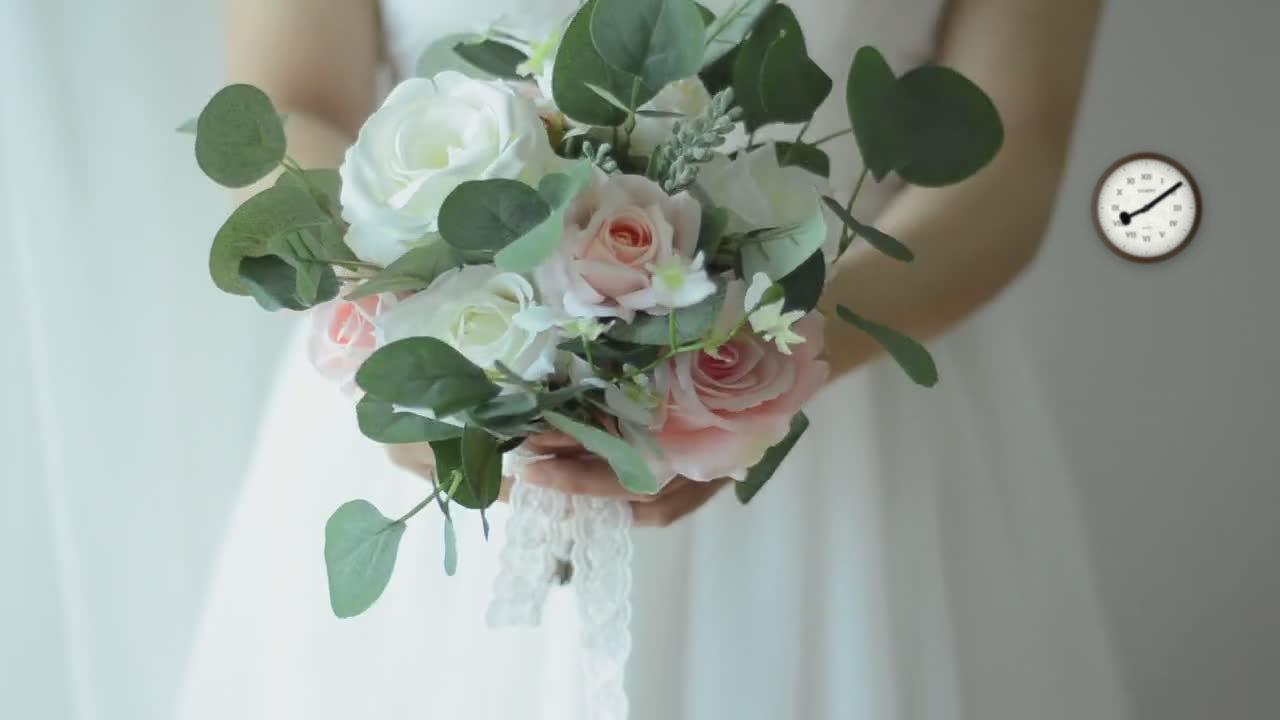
8:09
